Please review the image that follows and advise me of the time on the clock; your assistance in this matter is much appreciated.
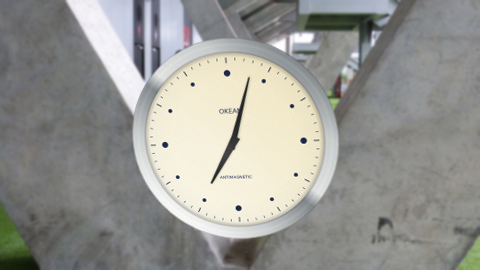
7:03
